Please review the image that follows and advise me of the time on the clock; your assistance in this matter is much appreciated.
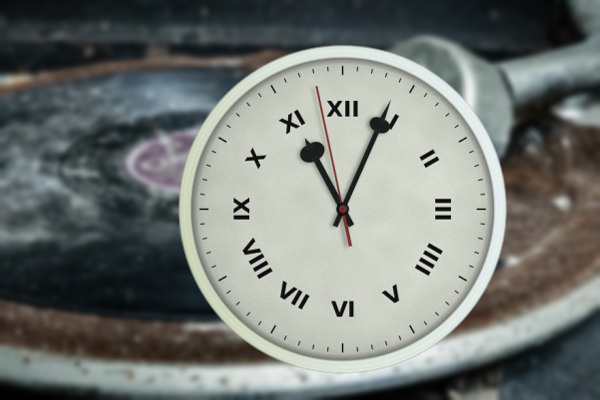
11:03:58
